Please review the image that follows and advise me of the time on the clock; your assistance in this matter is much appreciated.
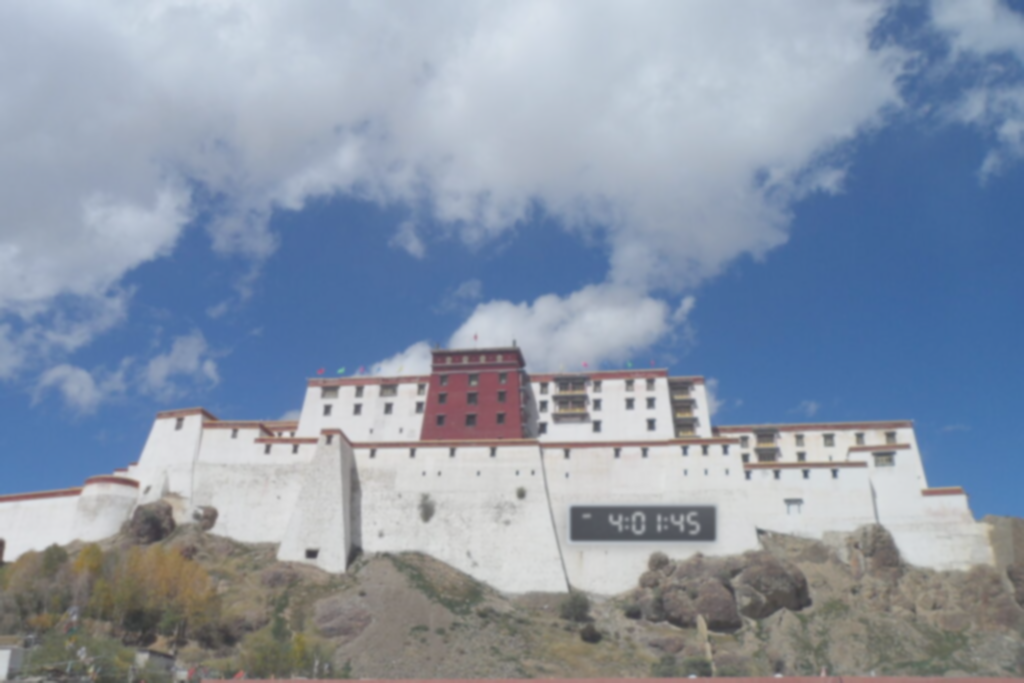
4:01:45
